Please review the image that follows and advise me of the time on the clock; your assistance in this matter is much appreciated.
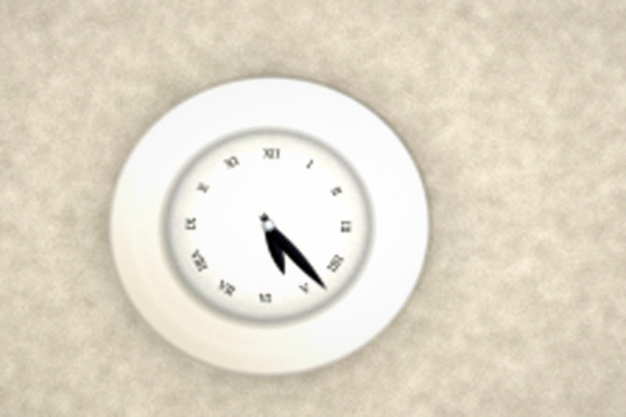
5:23
